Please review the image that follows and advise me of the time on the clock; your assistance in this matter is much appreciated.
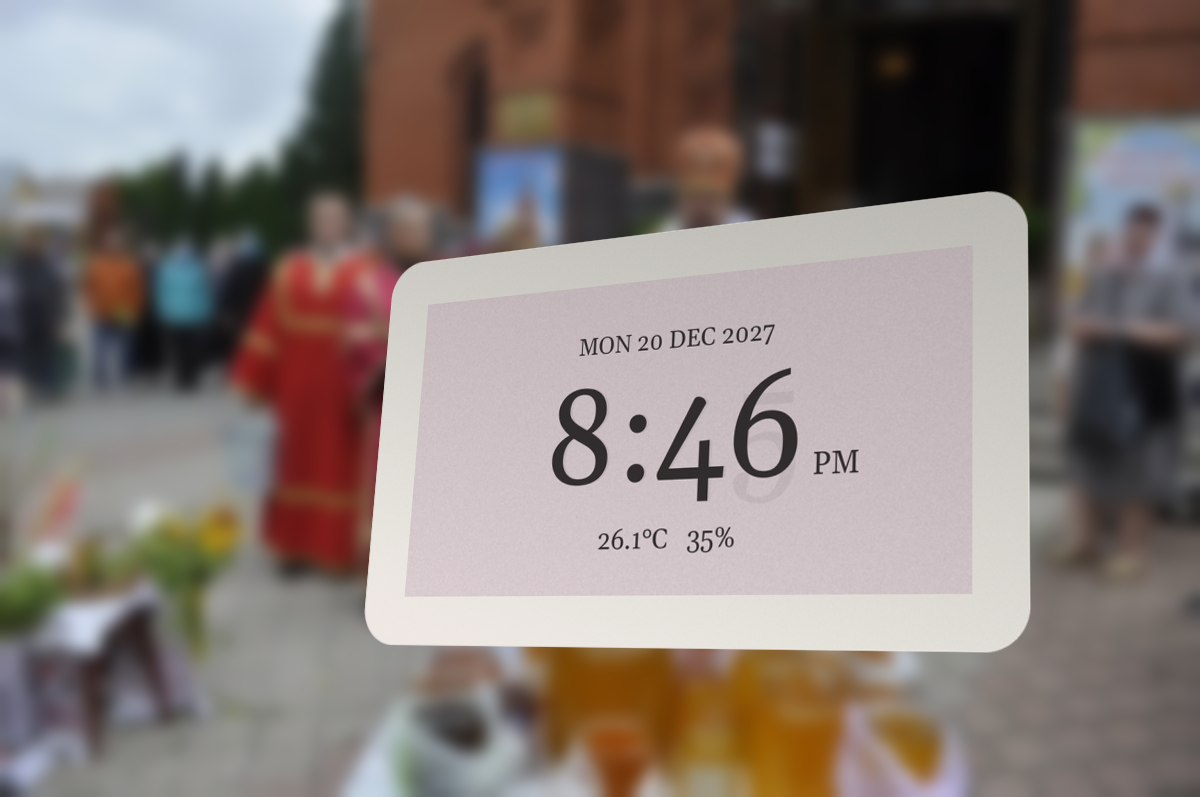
8:46
